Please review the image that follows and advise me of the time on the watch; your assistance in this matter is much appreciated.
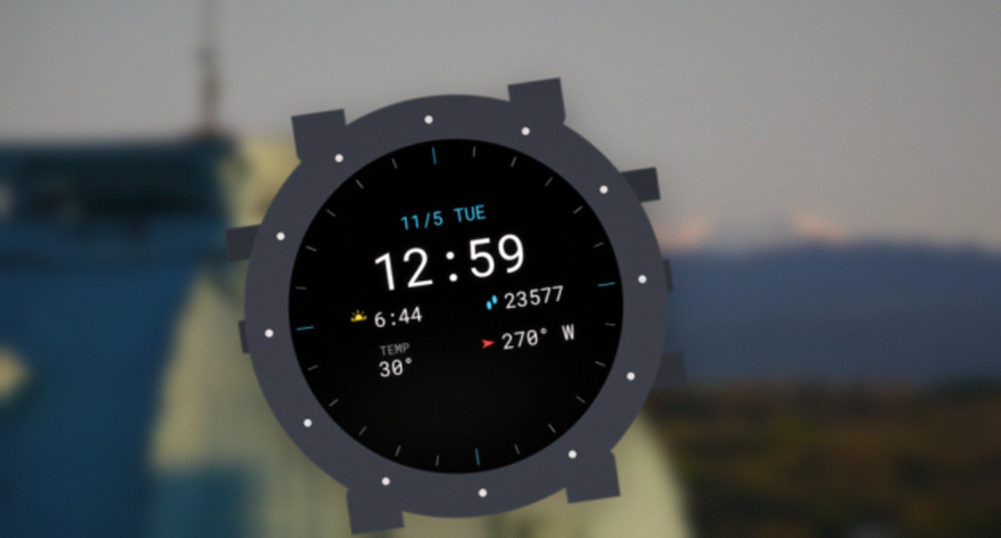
12:59
